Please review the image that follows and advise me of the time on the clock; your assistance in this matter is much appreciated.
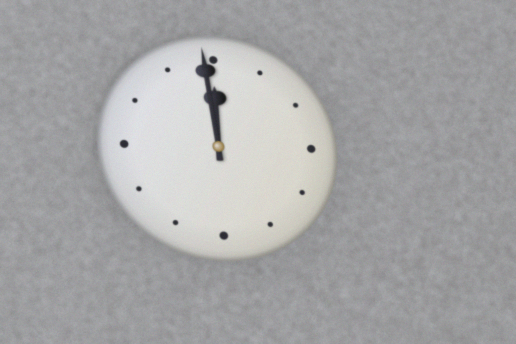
11:59
